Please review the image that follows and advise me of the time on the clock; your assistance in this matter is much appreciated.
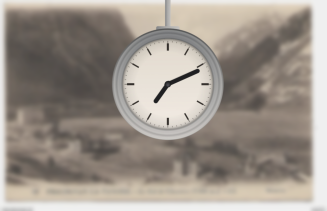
7:11
